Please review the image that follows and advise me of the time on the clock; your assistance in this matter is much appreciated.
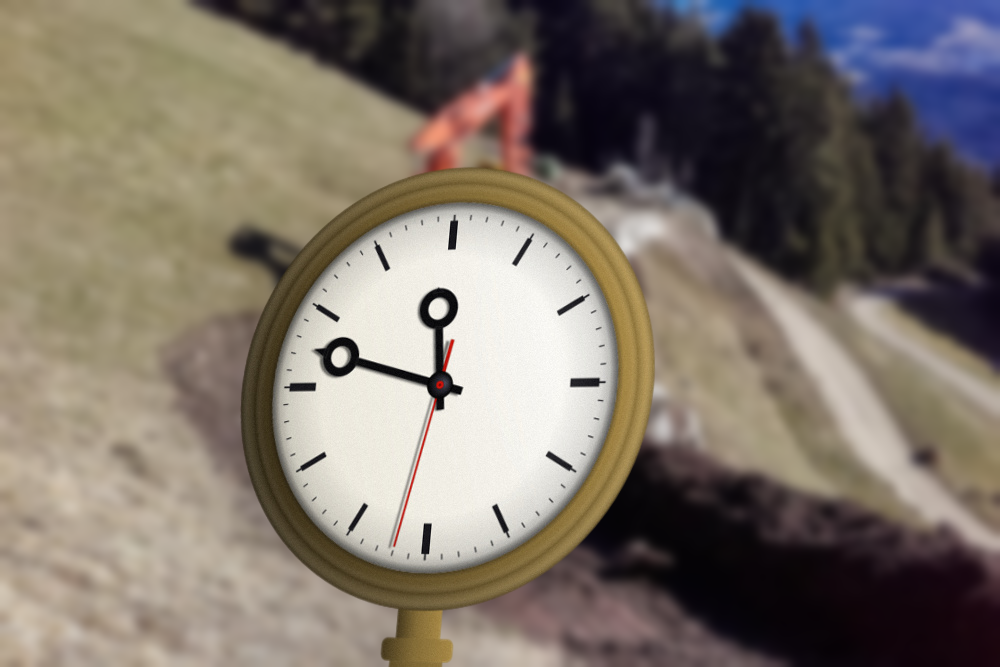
11:47:32
